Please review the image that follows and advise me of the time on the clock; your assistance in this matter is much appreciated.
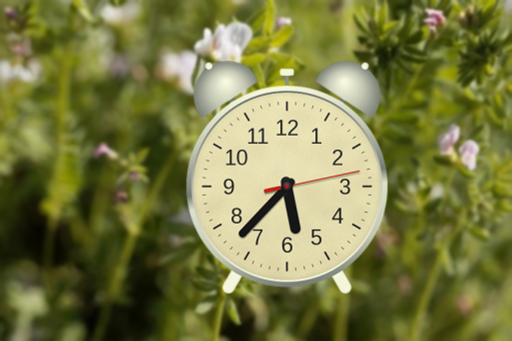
5:37:13
